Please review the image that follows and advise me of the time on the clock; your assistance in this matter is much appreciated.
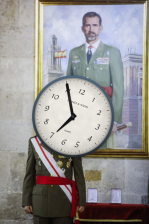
6:55
